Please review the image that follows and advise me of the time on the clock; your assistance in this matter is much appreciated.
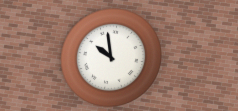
9:57
